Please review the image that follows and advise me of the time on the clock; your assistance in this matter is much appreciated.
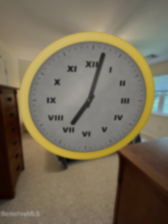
7:02
